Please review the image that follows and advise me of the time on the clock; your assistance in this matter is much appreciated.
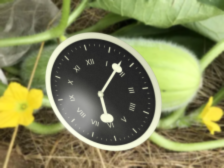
6:08
